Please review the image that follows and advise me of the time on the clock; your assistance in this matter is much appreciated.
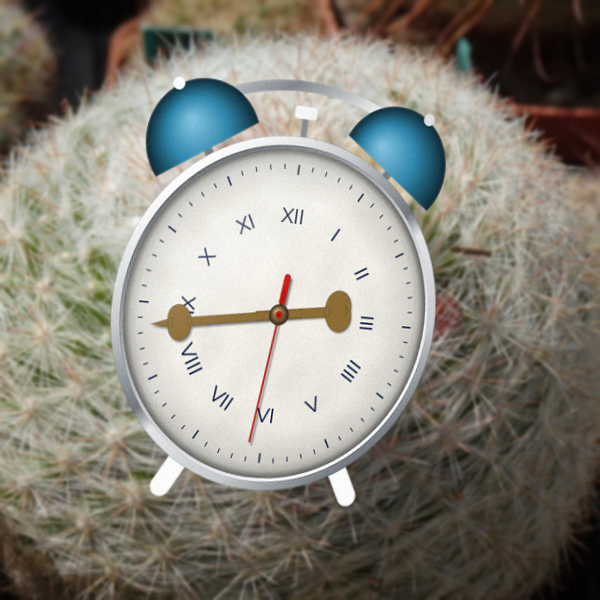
2:43:31
